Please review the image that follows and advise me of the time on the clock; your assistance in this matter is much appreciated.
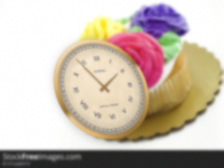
1:54
